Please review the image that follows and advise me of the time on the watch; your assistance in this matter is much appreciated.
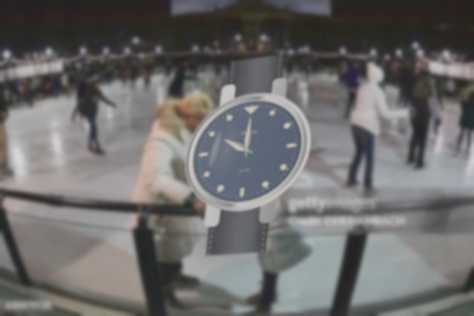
10:00
